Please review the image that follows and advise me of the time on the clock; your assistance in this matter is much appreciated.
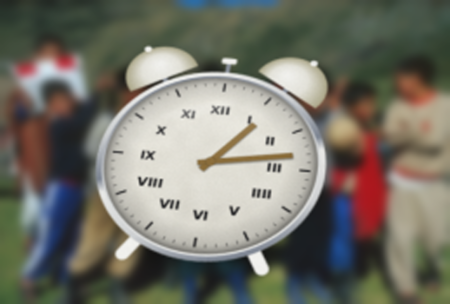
1:13
